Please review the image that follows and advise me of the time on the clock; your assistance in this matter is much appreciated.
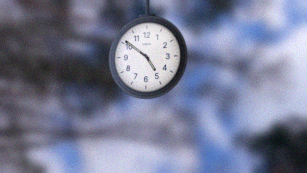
4:51
